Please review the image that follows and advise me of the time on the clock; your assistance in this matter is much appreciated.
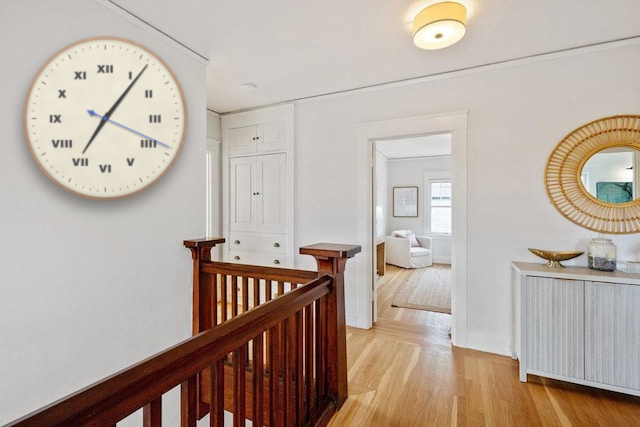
7:06:19
